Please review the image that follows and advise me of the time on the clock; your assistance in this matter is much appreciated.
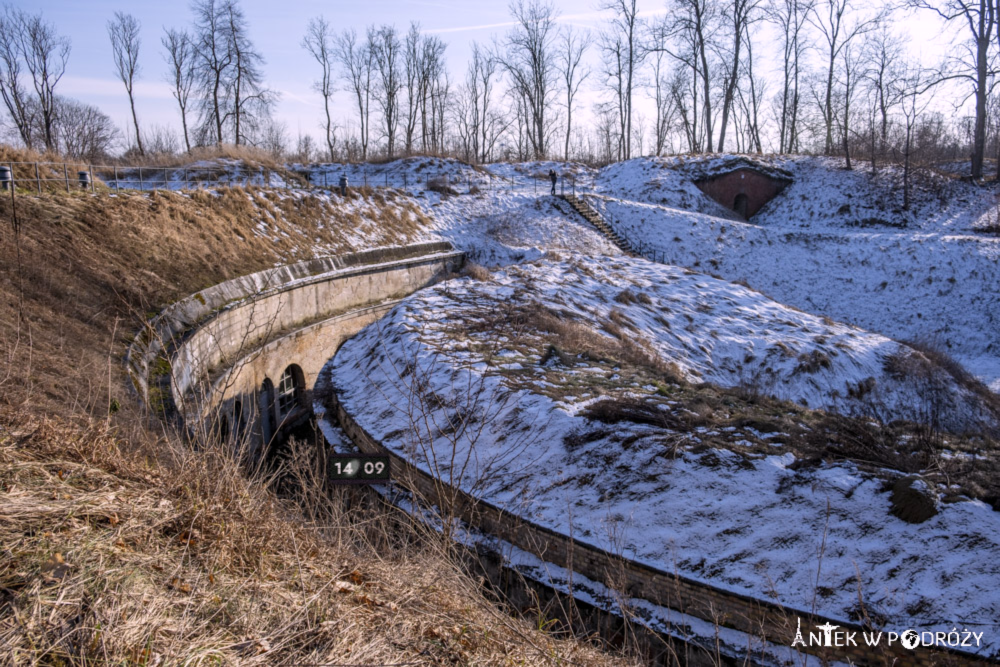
14:09
